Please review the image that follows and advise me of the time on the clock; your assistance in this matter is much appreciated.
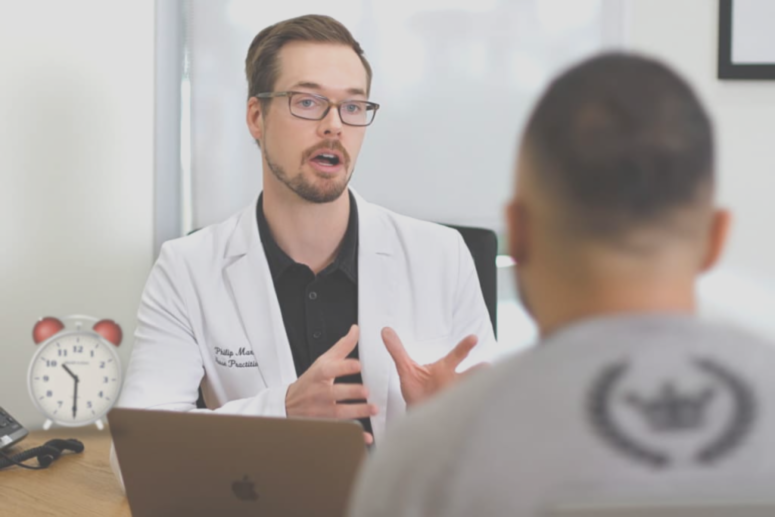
10:30
